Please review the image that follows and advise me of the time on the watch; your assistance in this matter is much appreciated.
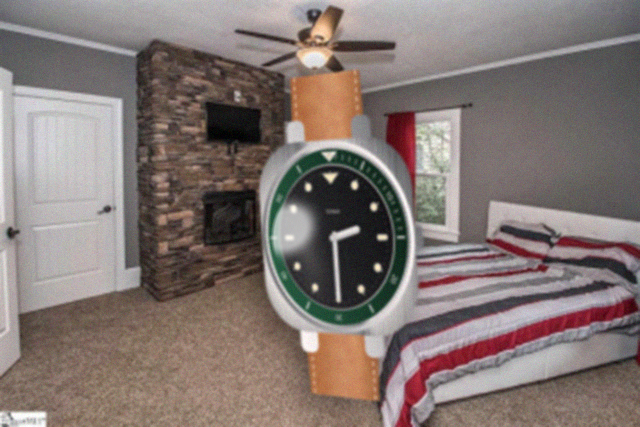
2:30
